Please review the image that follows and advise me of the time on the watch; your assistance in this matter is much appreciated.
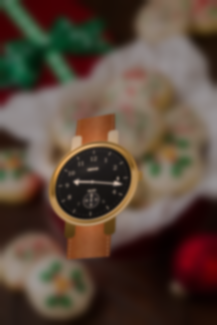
9:17
